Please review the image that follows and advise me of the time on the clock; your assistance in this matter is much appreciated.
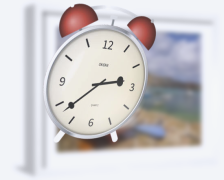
2:38
